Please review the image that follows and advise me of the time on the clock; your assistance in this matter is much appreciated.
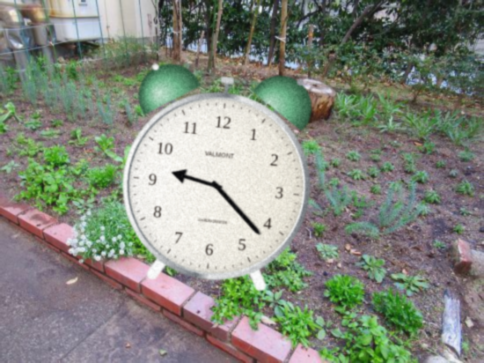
9:22
